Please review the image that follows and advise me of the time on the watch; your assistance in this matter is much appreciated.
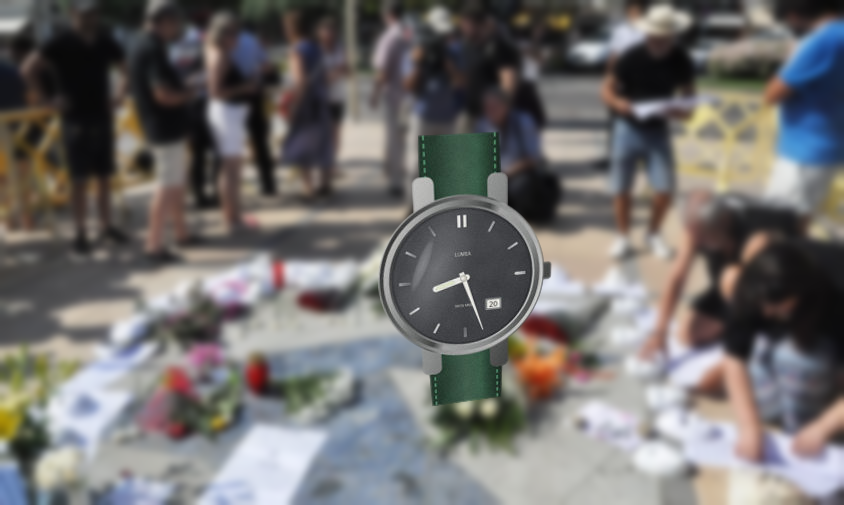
8:27
